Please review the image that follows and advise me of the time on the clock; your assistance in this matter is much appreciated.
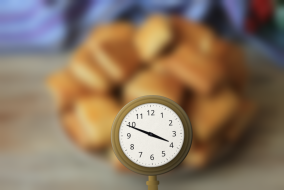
3:49
